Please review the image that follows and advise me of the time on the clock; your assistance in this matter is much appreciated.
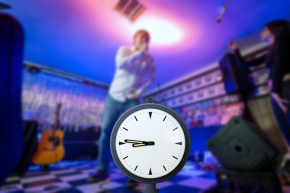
8:46
